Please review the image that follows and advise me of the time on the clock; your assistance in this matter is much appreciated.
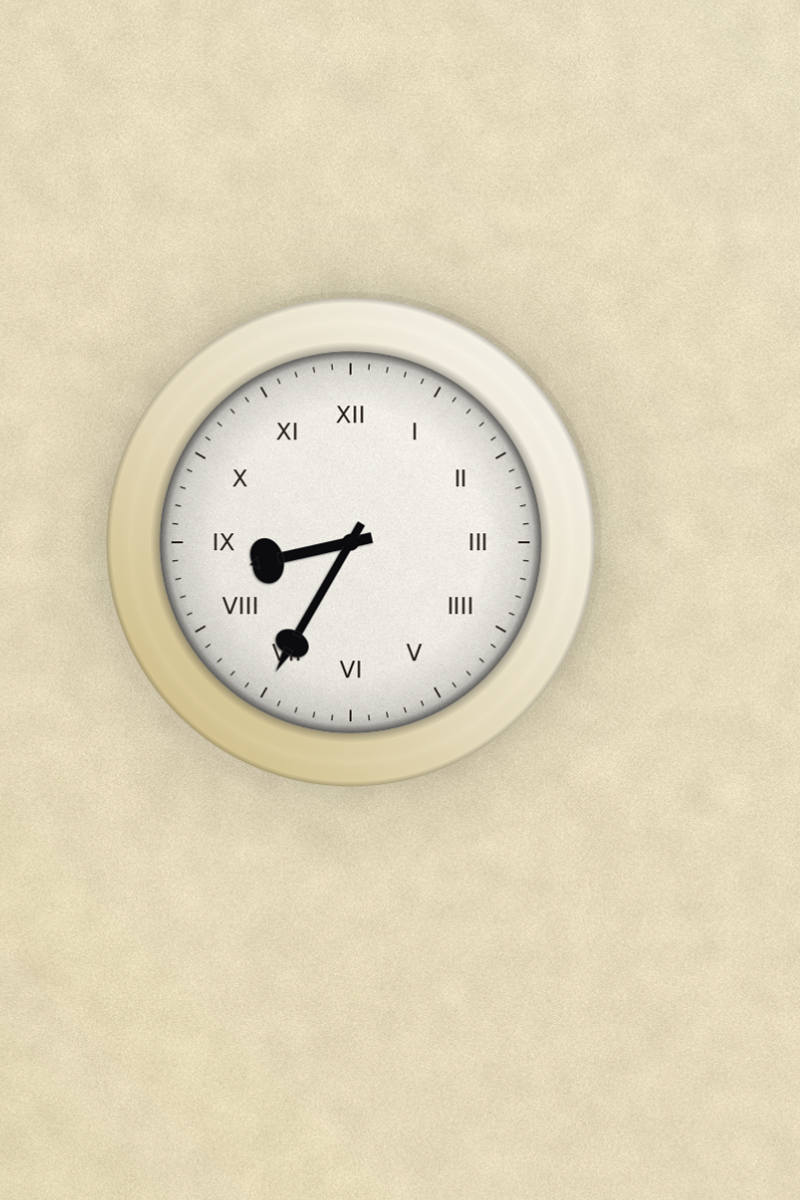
8:35
